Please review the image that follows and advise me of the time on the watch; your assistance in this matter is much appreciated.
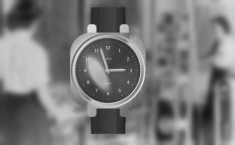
2:57
